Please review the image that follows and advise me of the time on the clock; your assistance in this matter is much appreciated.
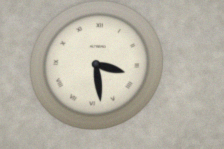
3:28
